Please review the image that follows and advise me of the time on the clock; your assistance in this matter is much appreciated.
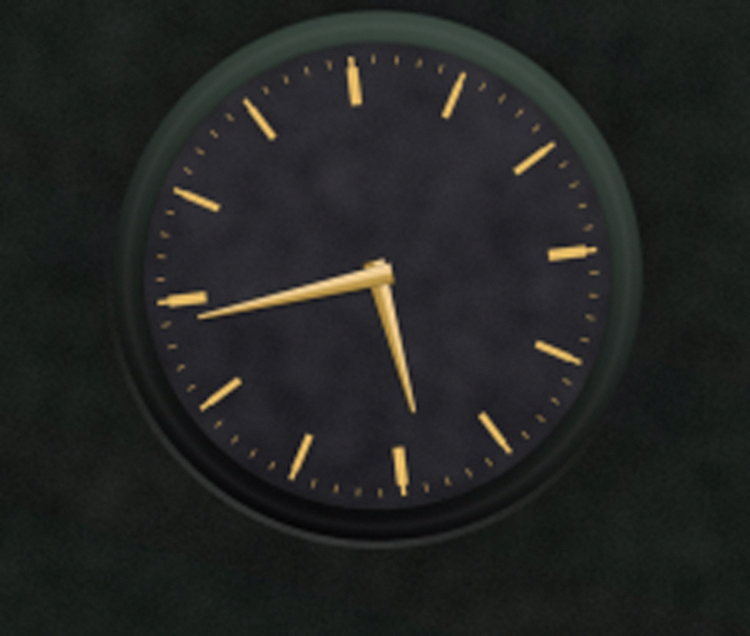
5:44
